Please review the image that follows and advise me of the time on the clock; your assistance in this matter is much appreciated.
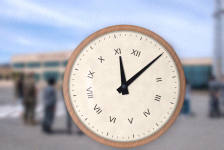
11:05
